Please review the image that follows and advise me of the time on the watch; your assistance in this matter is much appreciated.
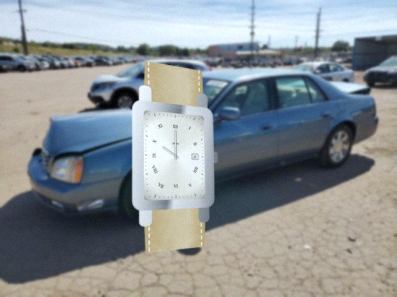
10:00
